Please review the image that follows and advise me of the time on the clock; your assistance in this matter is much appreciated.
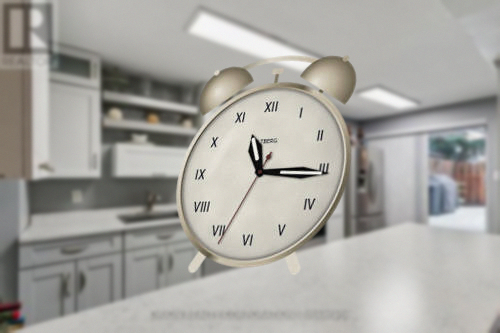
11:15:34
